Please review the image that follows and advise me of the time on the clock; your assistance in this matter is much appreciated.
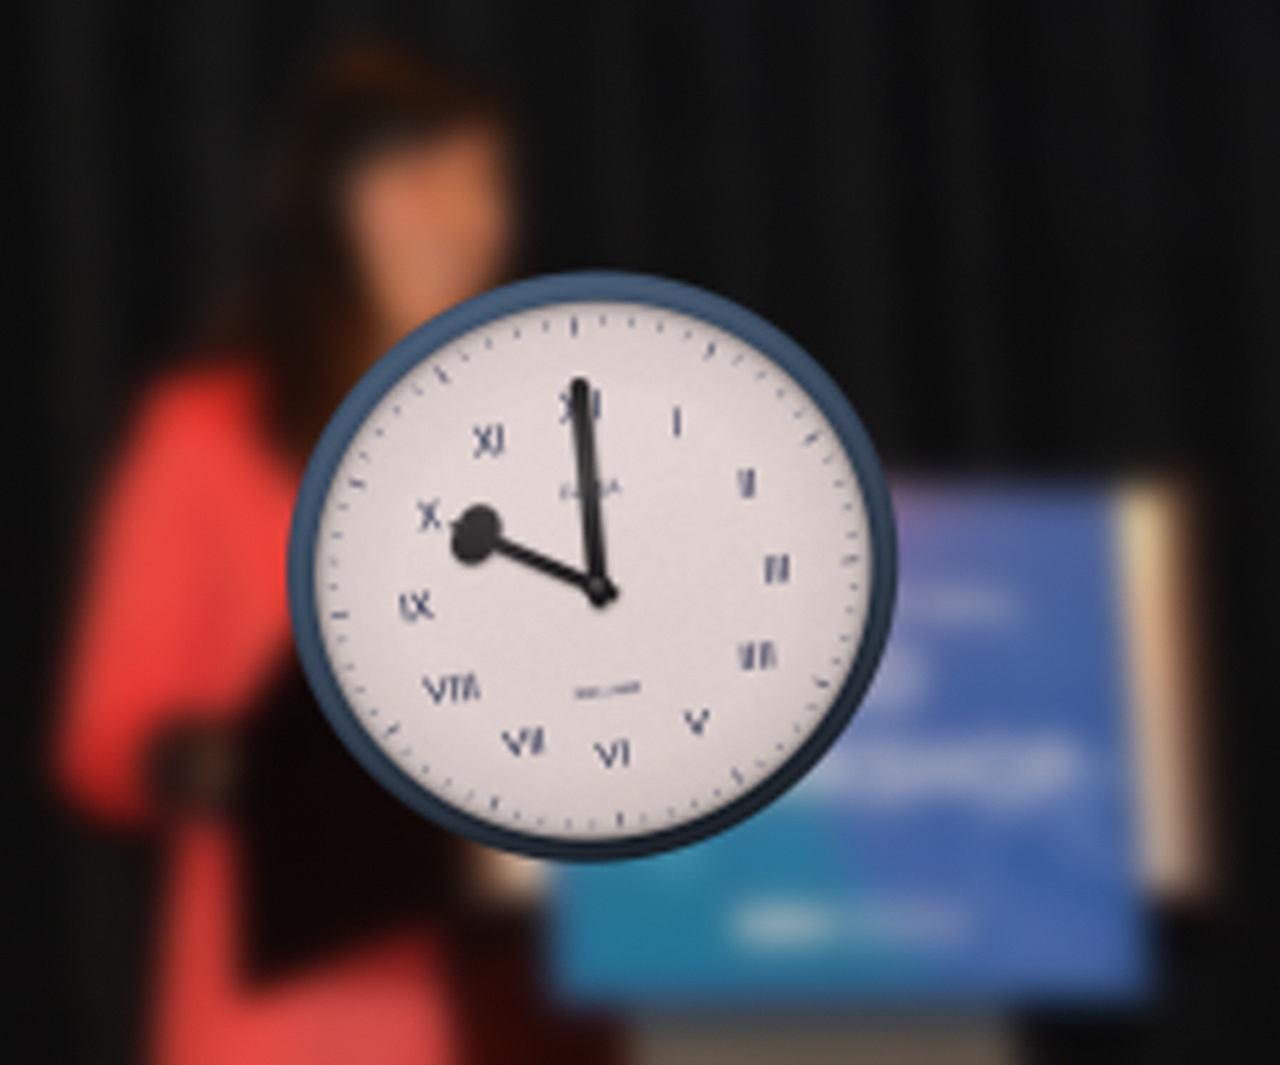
10:00
